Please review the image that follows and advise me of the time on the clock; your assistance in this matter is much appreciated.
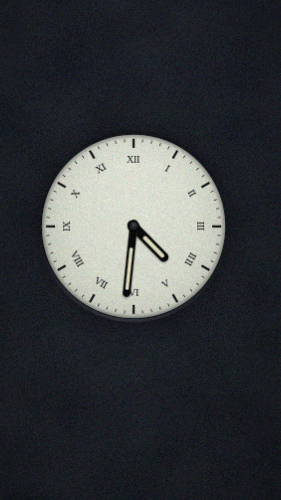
4:31
